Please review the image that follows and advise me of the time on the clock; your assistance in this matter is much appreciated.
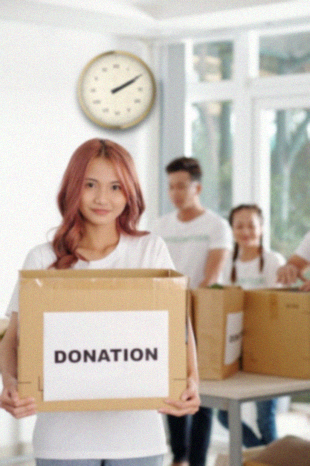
2:10
